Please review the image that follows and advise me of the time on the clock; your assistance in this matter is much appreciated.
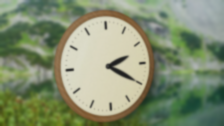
2:20
